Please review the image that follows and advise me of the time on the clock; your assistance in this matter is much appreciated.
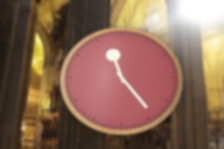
11:24
